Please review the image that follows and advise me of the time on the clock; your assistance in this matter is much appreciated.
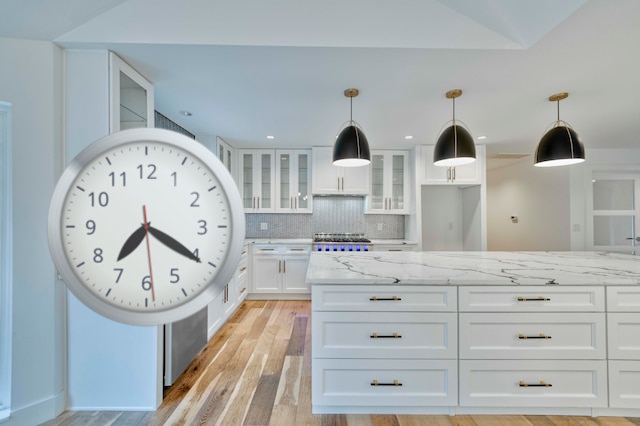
7:20:29
